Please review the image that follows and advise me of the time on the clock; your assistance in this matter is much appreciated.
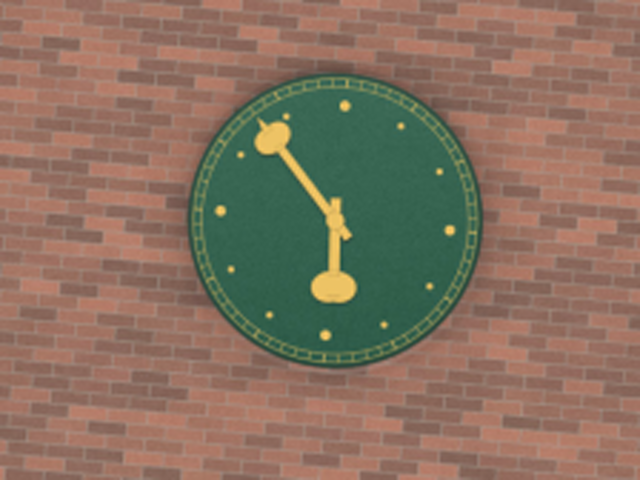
5:53
